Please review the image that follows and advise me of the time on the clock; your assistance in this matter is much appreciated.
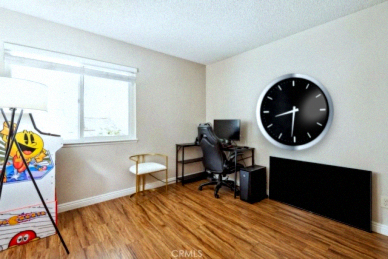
8:31
